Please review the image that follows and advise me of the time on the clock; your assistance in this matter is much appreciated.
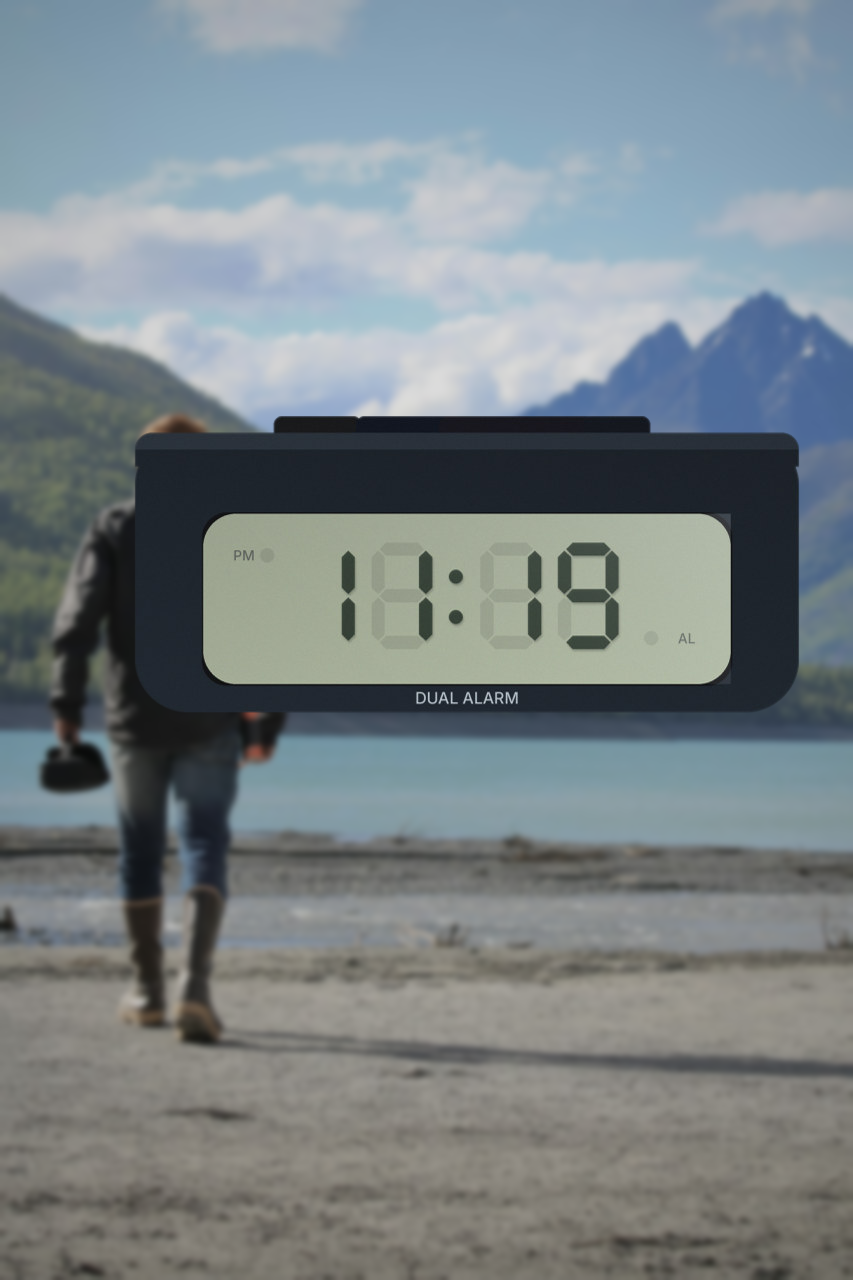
11:19
